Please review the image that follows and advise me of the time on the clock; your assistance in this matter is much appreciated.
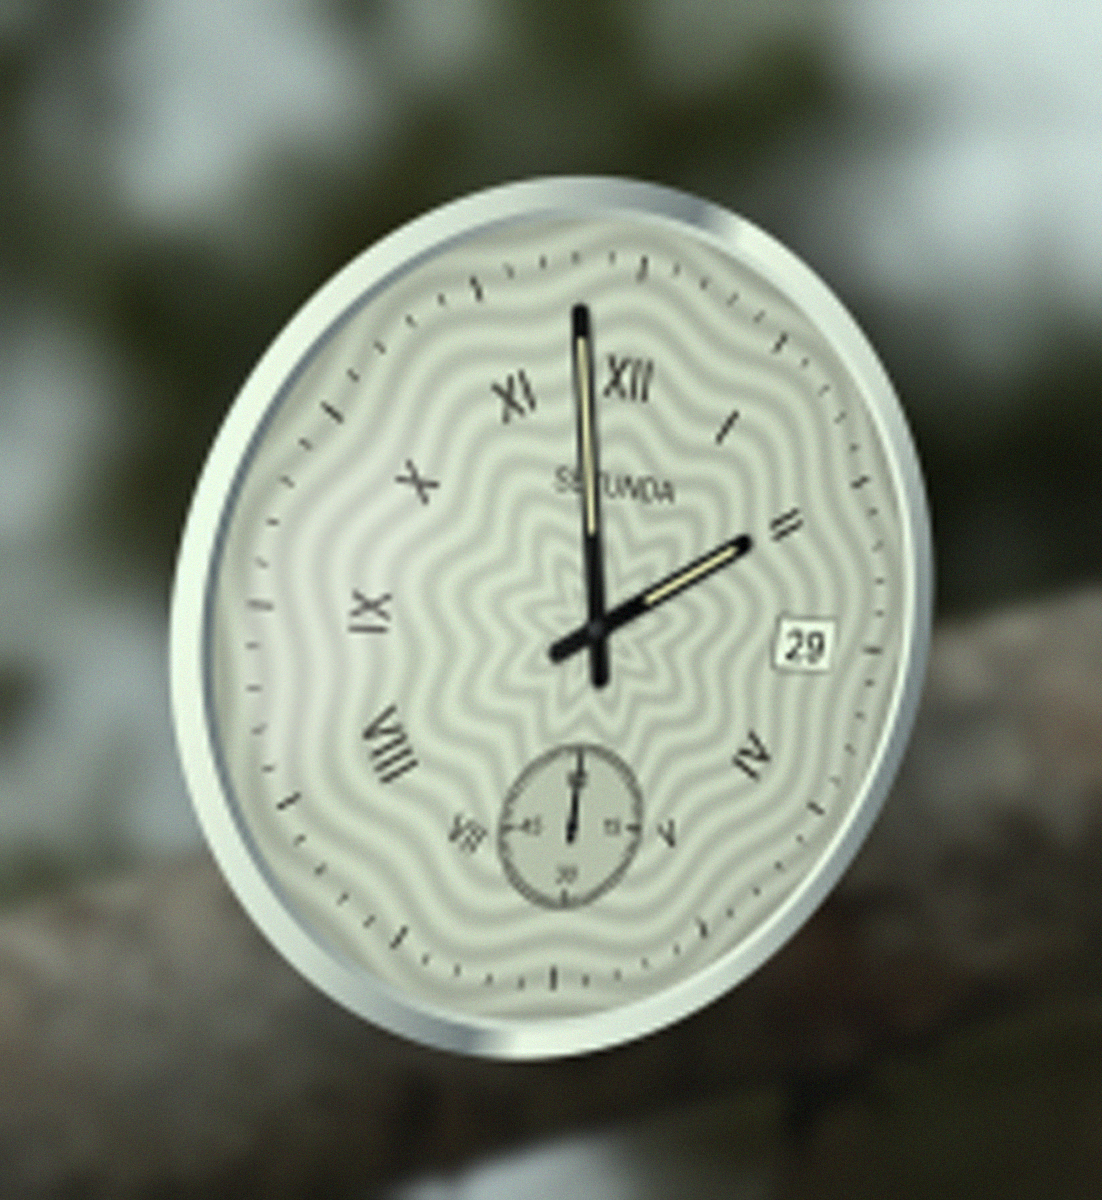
1:58
